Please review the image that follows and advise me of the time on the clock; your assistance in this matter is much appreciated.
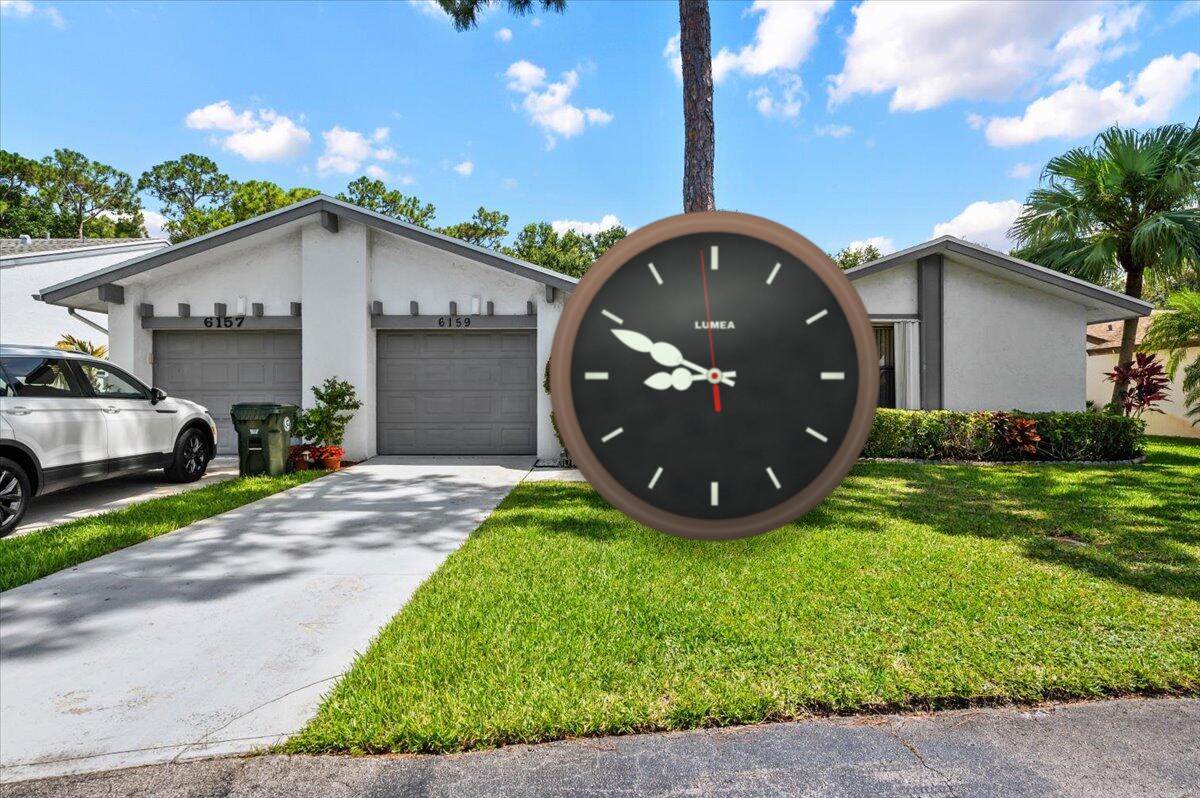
8:48:59
